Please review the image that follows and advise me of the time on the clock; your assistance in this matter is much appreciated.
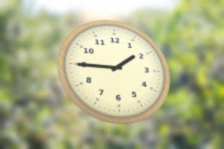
1:45
